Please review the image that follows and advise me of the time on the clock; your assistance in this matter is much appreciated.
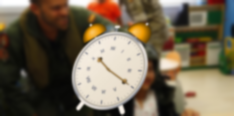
10:20
